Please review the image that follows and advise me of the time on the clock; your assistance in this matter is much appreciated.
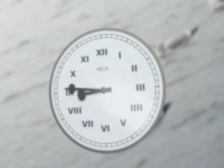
8:46
